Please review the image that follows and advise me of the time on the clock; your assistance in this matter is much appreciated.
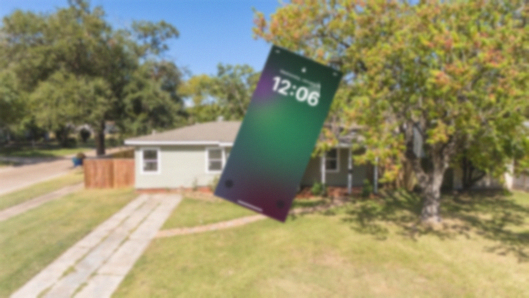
12:06
